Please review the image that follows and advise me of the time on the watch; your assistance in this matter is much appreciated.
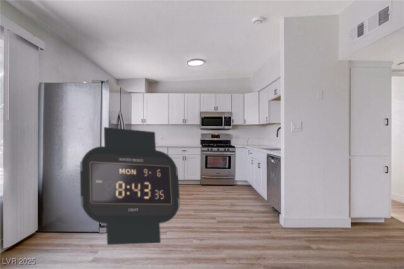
8:43
